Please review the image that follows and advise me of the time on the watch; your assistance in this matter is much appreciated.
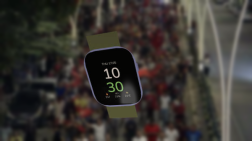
10:30
